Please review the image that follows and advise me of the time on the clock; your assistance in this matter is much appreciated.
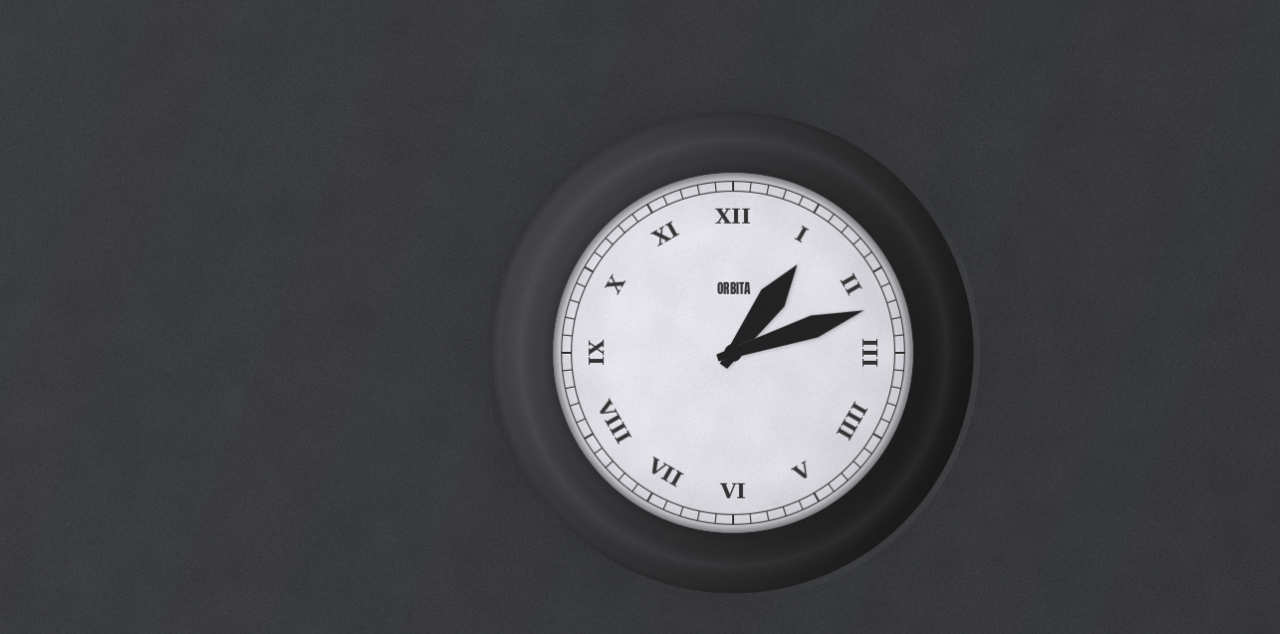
1:12
